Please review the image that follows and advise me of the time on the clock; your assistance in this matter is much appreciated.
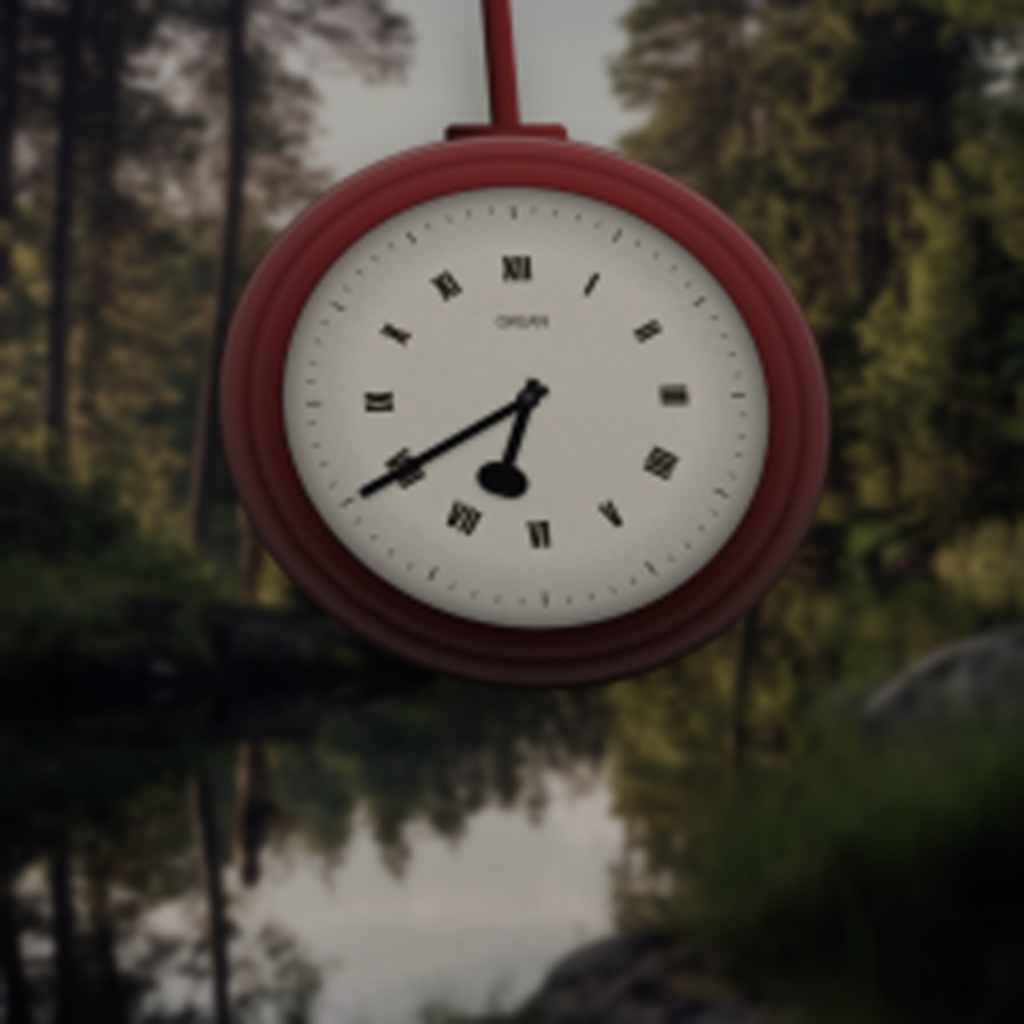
6:40
